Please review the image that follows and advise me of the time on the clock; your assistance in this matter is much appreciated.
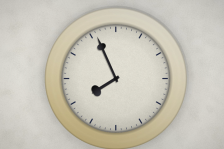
7:56
